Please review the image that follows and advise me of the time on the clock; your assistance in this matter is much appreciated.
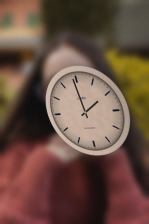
1:59
